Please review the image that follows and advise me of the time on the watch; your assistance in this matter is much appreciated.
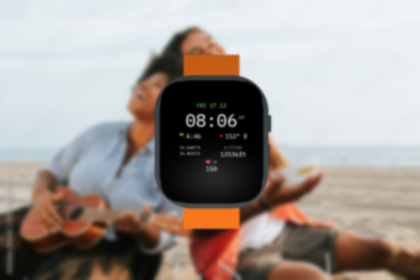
8:06
